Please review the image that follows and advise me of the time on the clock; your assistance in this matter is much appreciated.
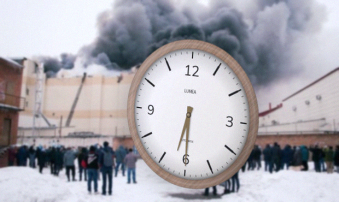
6:30
